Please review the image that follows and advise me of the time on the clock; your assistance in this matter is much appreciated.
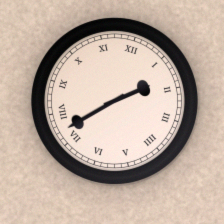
1:37
